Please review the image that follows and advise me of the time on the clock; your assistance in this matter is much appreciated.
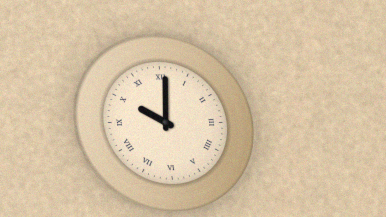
10:01
